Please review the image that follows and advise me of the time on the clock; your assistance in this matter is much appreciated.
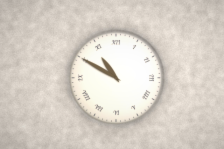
10:50
